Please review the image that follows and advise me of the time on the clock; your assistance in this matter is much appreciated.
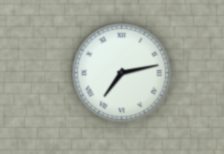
7:13
